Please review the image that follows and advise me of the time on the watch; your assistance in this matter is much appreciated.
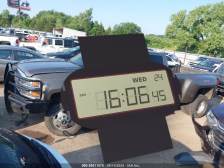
16:06:45
